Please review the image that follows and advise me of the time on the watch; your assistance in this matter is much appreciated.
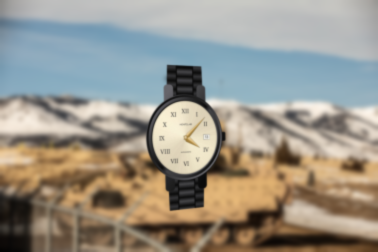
4:08
